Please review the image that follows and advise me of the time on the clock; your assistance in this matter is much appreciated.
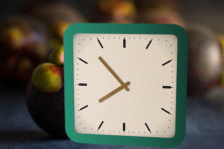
7:53
